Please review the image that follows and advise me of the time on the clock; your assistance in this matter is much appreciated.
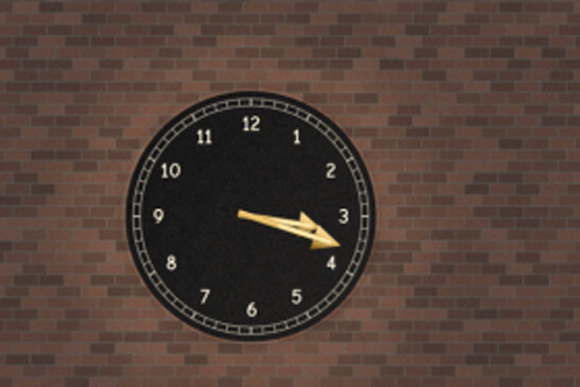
3:18
